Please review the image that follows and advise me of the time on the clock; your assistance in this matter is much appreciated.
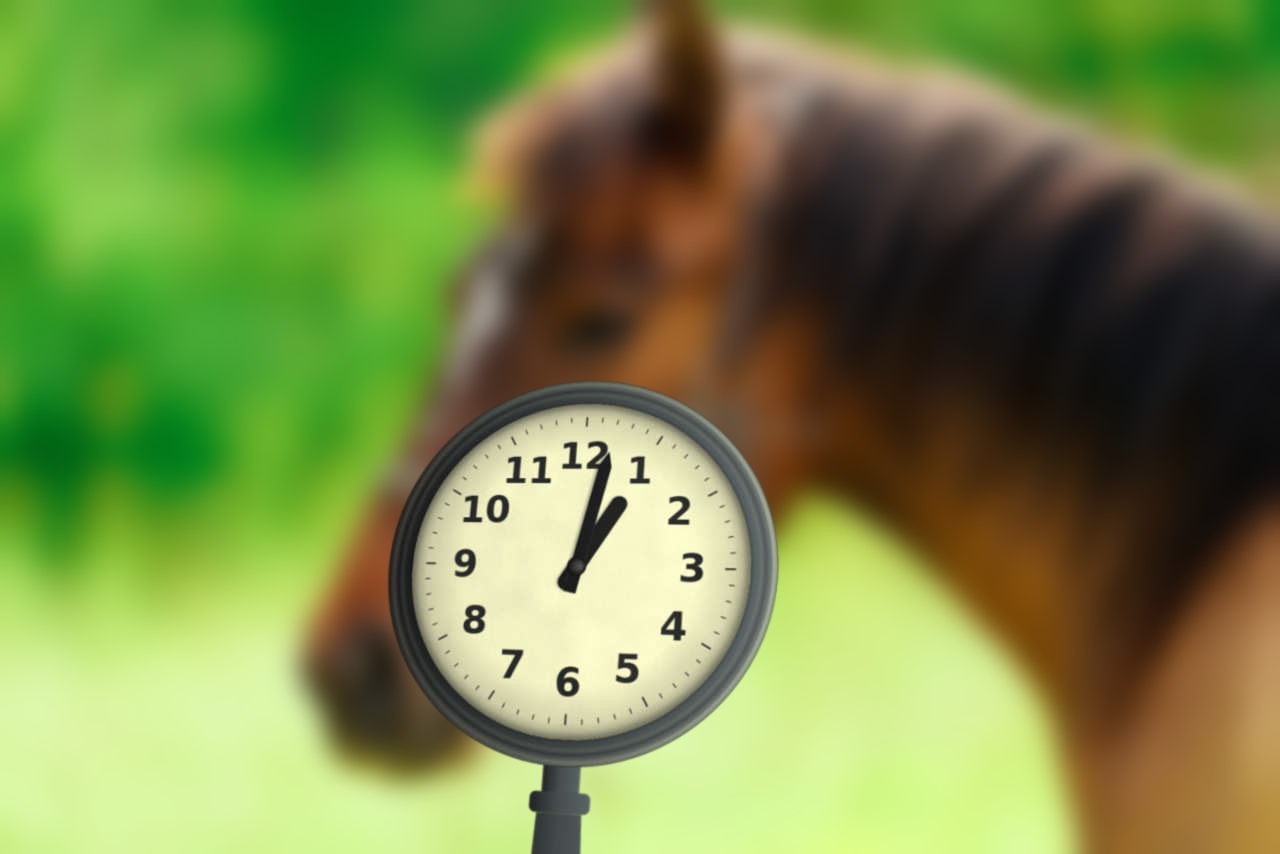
1:02
